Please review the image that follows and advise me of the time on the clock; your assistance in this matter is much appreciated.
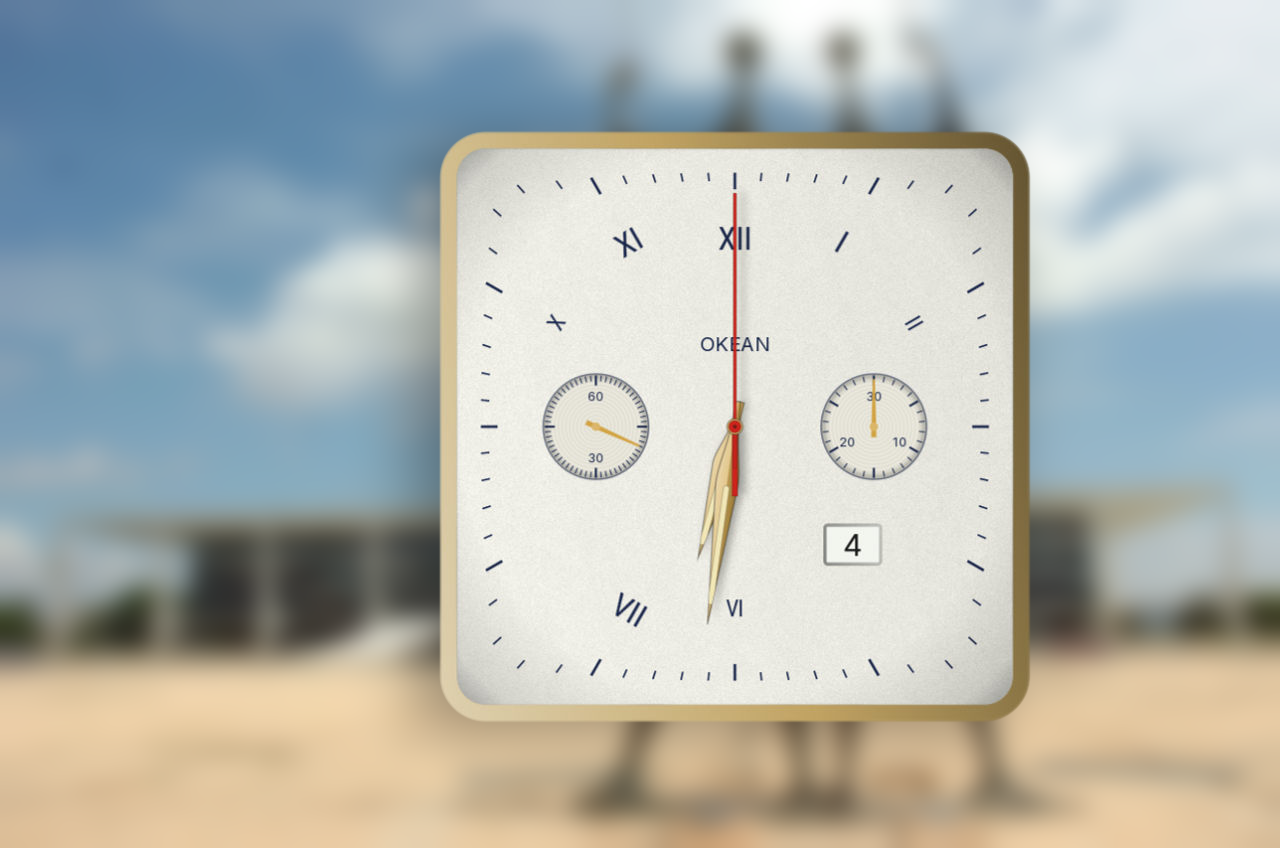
6:31:19
